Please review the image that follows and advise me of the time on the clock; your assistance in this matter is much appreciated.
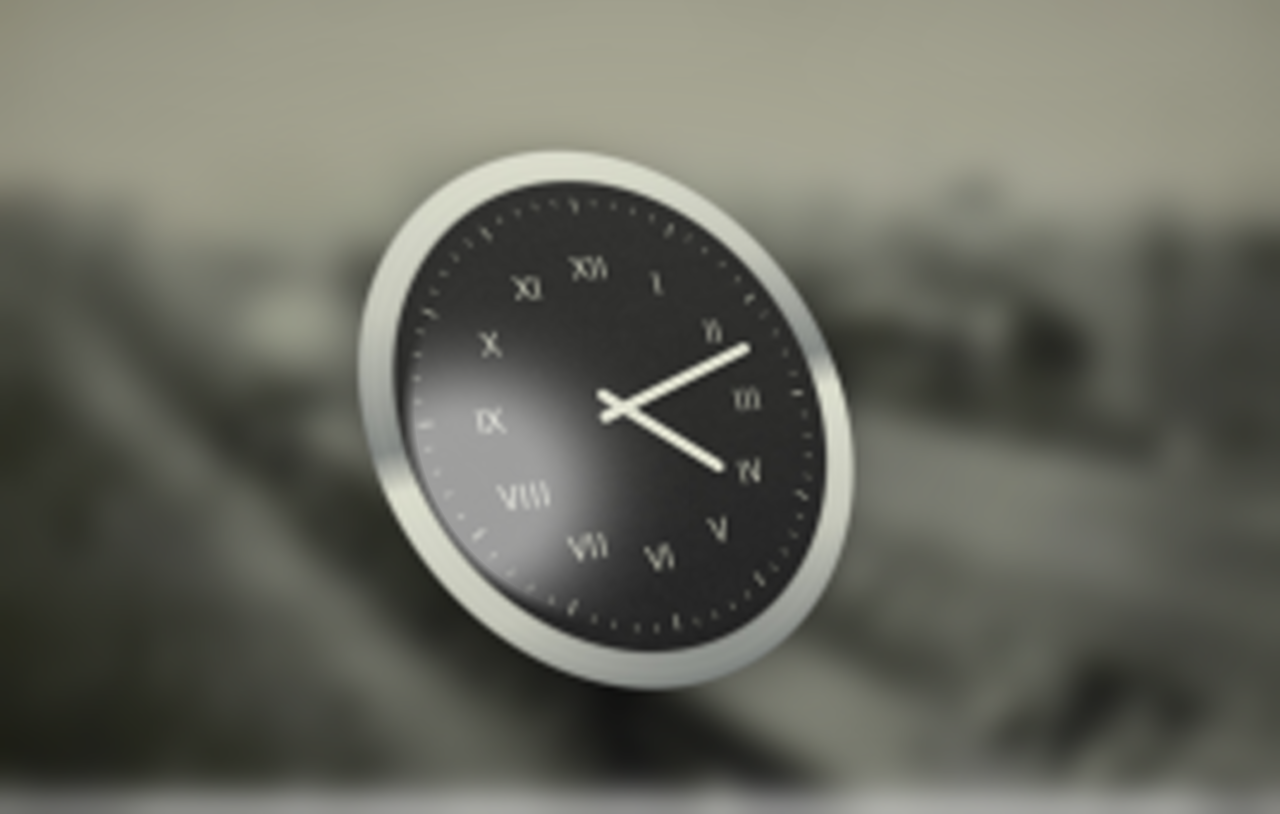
4:12
